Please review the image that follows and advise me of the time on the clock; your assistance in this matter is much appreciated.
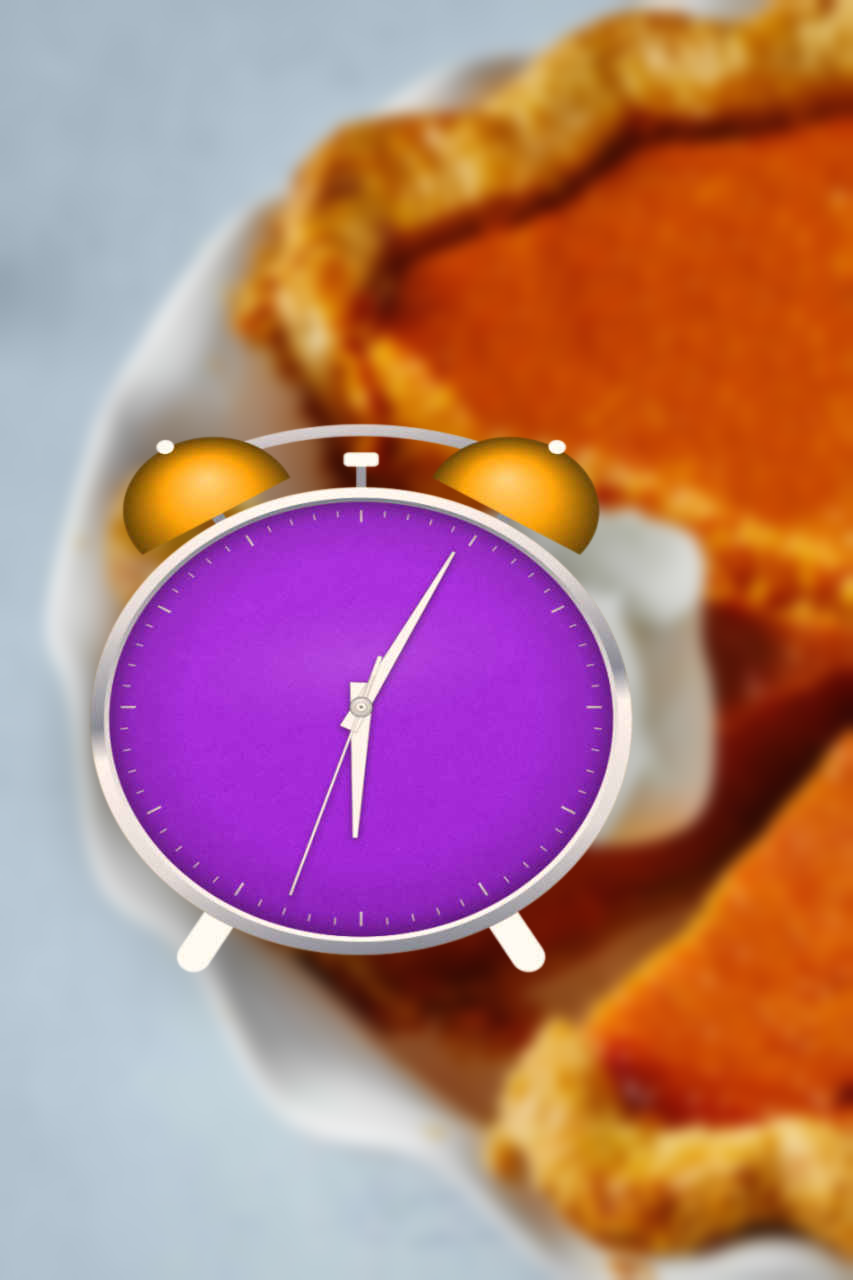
6:04:33
